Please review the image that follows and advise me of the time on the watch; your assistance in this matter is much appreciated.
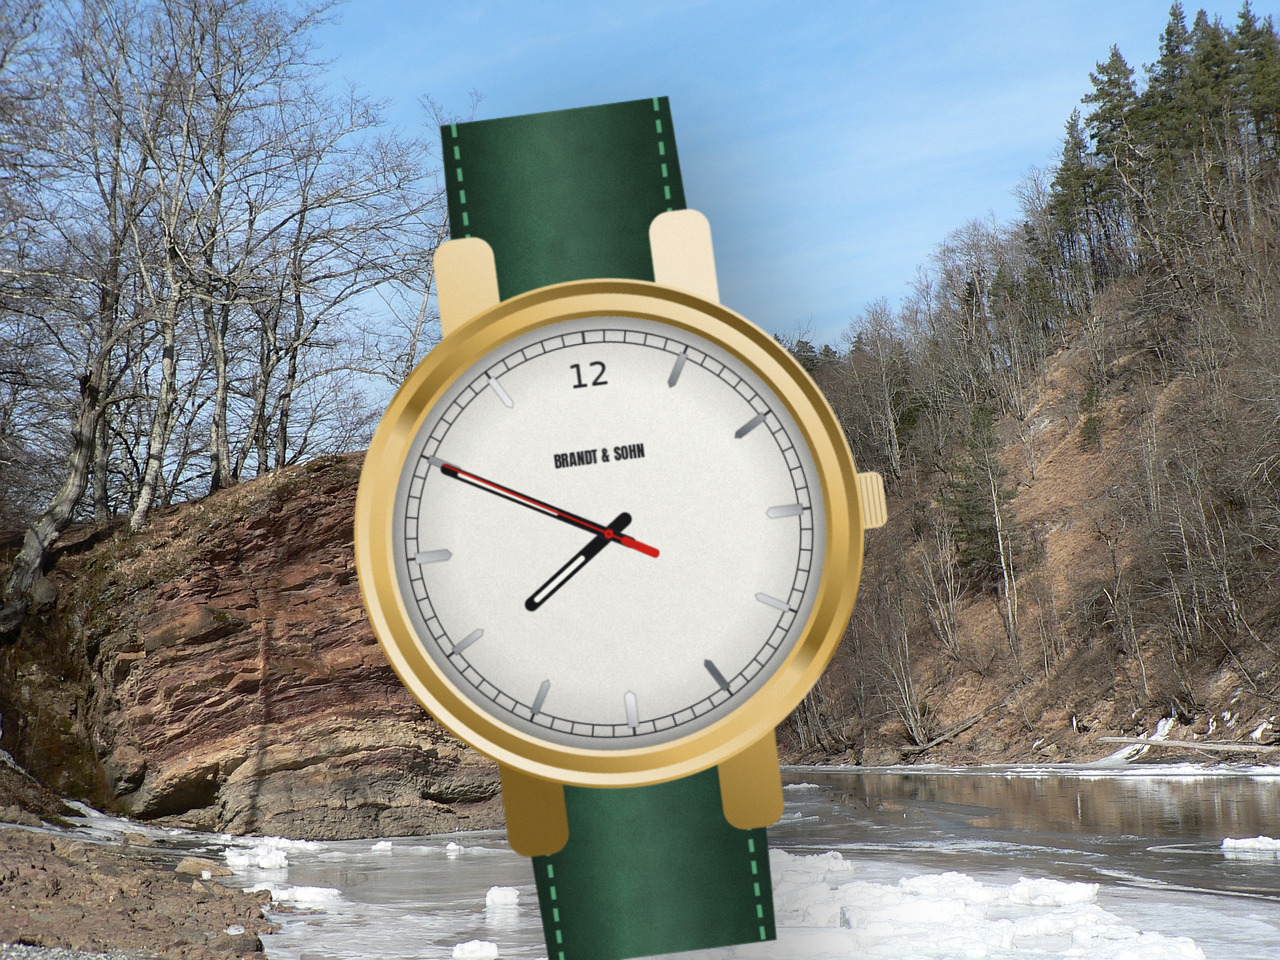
7:49:50
